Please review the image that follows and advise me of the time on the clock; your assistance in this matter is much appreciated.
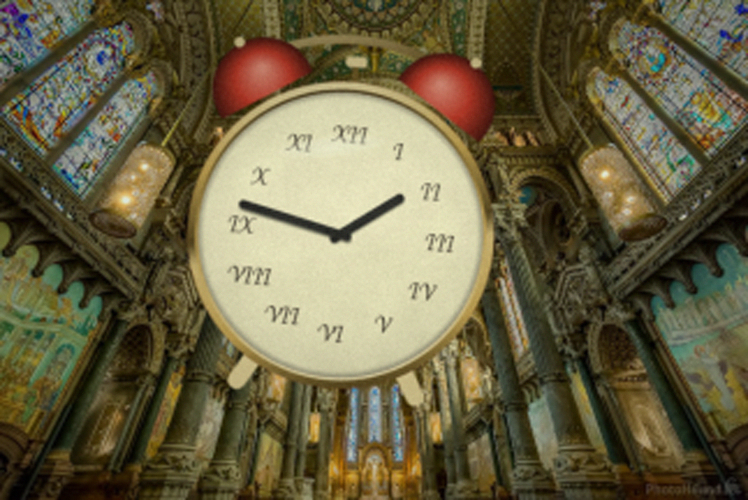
1:47
